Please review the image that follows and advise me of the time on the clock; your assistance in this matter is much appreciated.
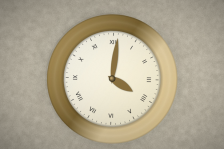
4:01
